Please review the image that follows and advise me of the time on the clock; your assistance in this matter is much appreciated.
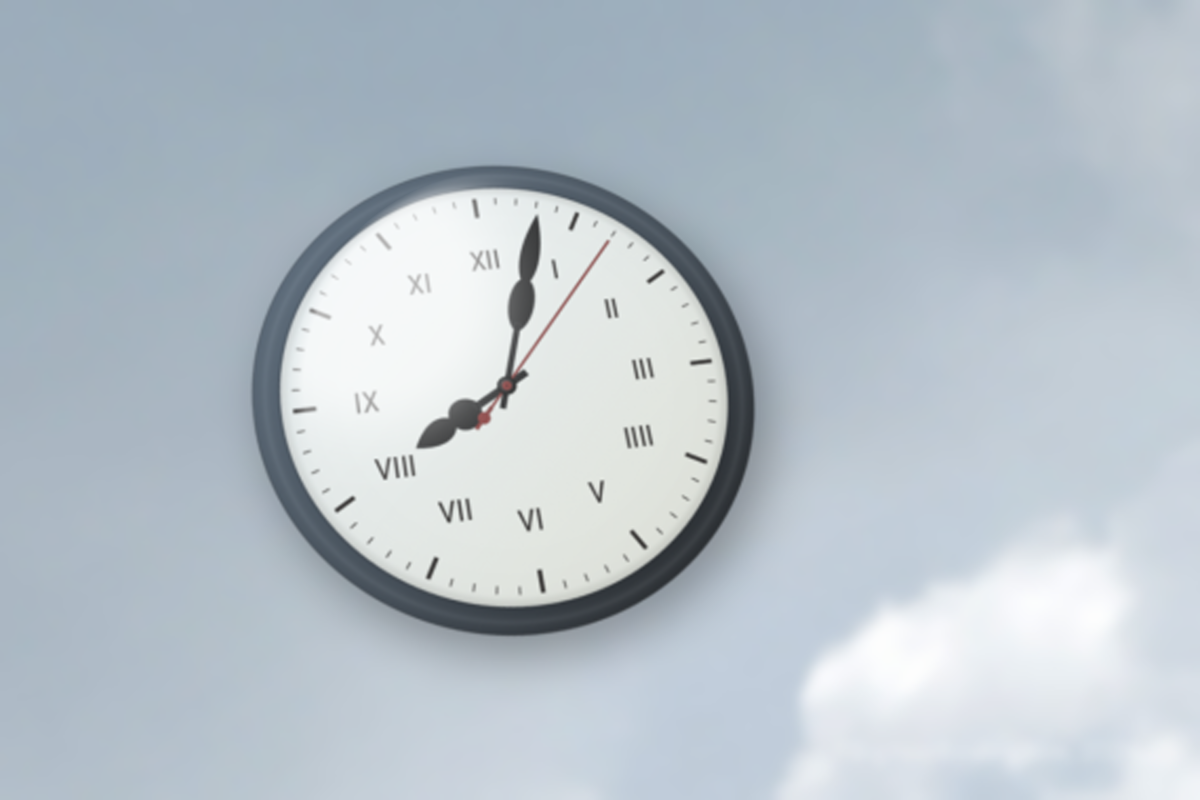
8:03:07
